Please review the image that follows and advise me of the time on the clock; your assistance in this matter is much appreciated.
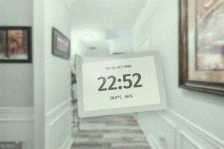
22:52
